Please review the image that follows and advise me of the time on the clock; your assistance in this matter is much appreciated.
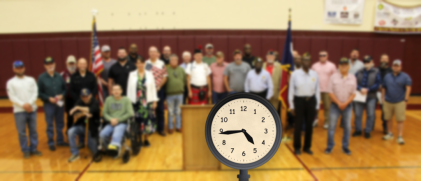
4:44
